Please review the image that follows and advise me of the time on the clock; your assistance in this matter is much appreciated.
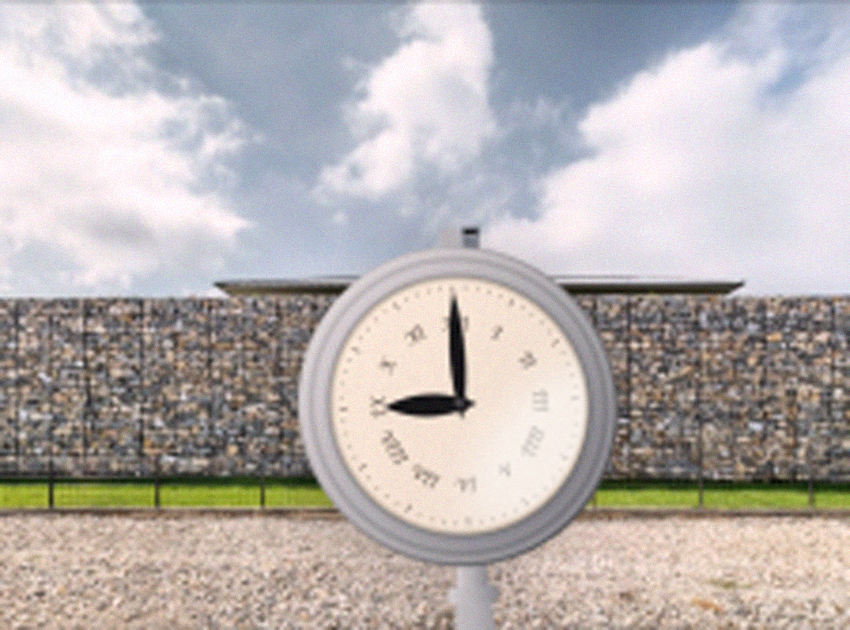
9:00
